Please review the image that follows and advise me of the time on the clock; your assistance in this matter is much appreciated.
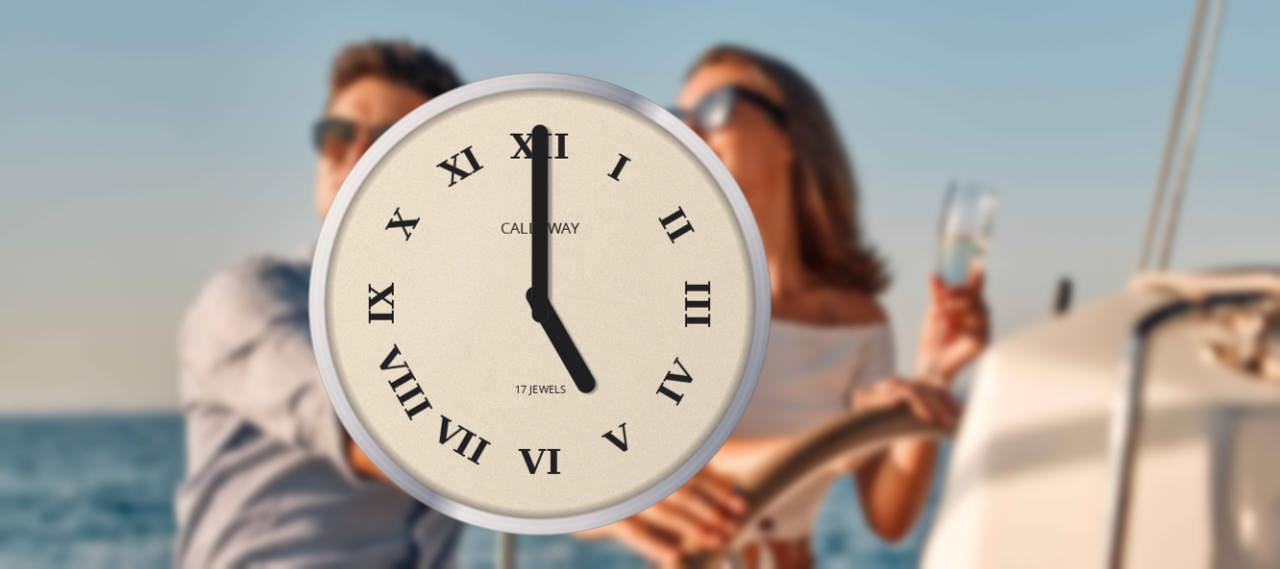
5:00
